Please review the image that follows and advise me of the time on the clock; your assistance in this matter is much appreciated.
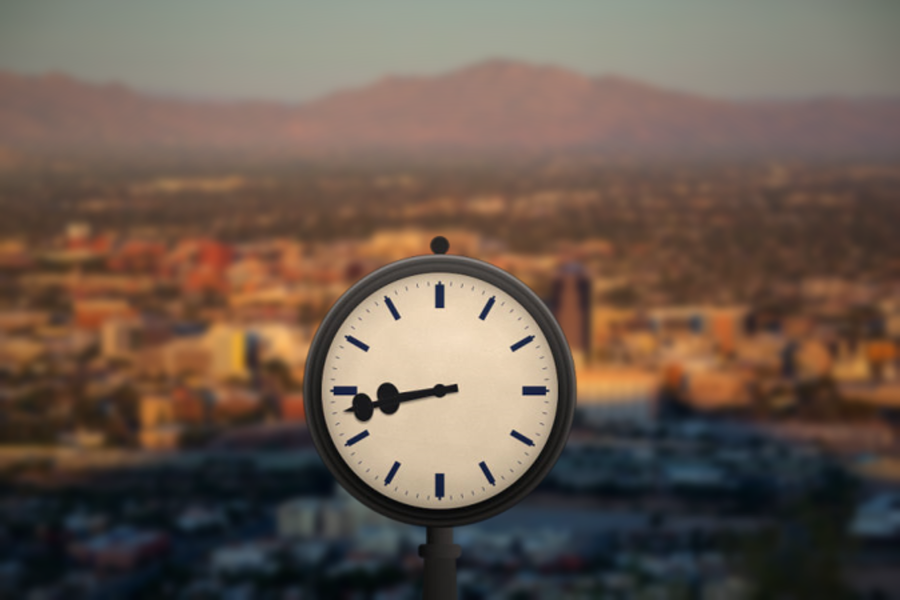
8:43
